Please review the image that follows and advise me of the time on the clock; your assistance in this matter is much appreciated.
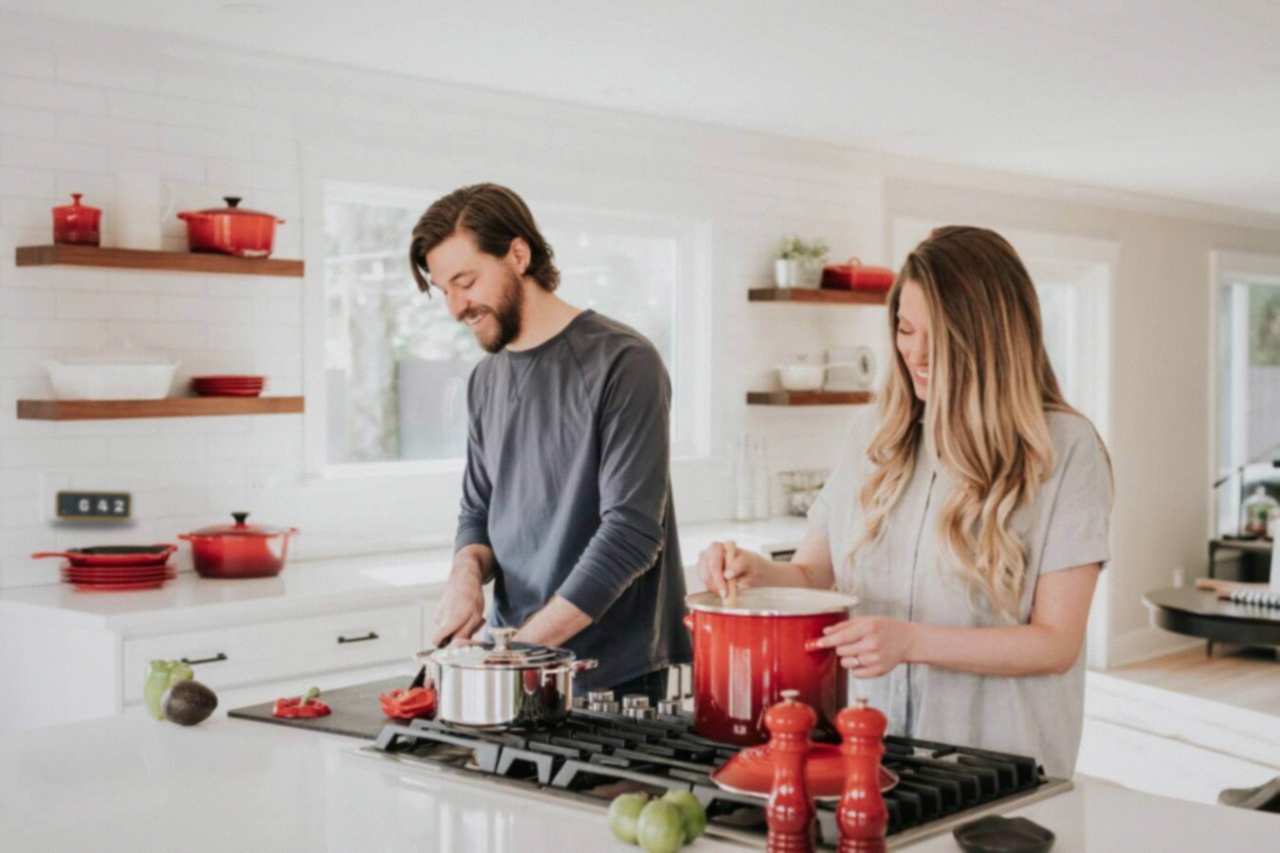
6:42
